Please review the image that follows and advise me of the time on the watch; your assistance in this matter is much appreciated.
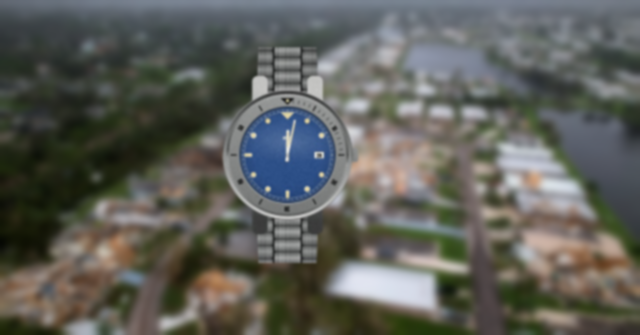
12:02
